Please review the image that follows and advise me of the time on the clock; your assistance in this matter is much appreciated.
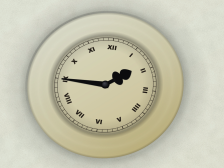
1:45
